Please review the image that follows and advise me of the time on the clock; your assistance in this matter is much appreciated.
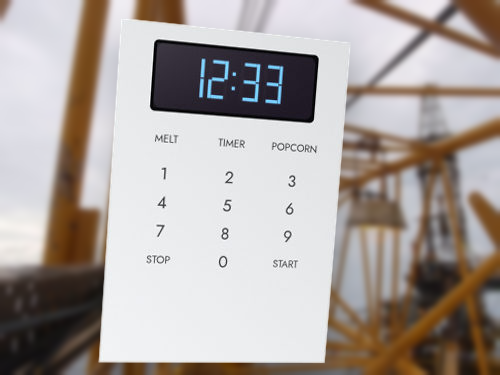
12:33
